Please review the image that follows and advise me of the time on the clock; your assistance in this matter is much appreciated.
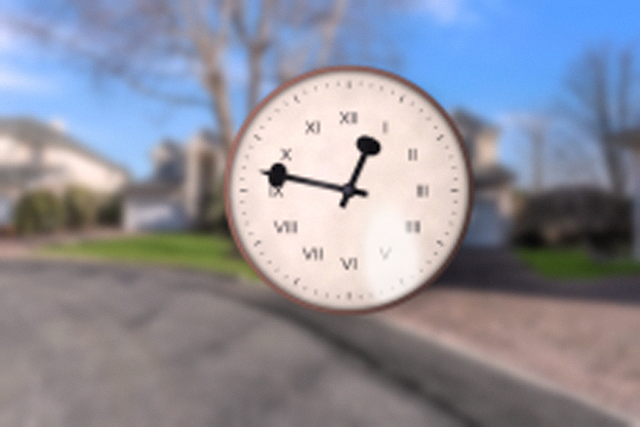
12:47
